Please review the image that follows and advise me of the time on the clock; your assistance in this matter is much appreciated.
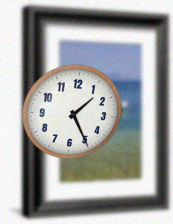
1:25
